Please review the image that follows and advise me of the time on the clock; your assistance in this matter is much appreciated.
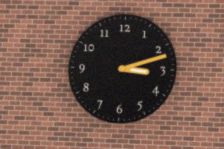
3:12
